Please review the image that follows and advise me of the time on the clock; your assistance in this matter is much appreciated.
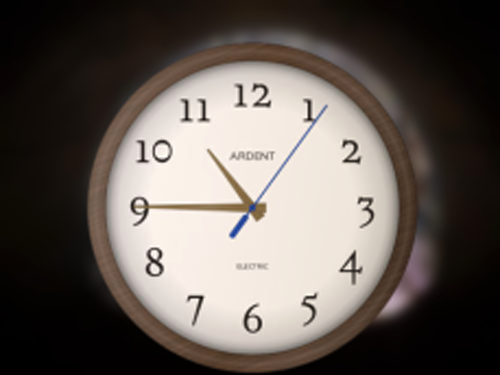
10:45:06
